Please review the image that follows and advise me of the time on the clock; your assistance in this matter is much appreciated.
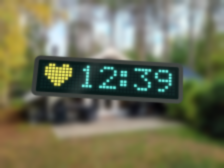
12:39
